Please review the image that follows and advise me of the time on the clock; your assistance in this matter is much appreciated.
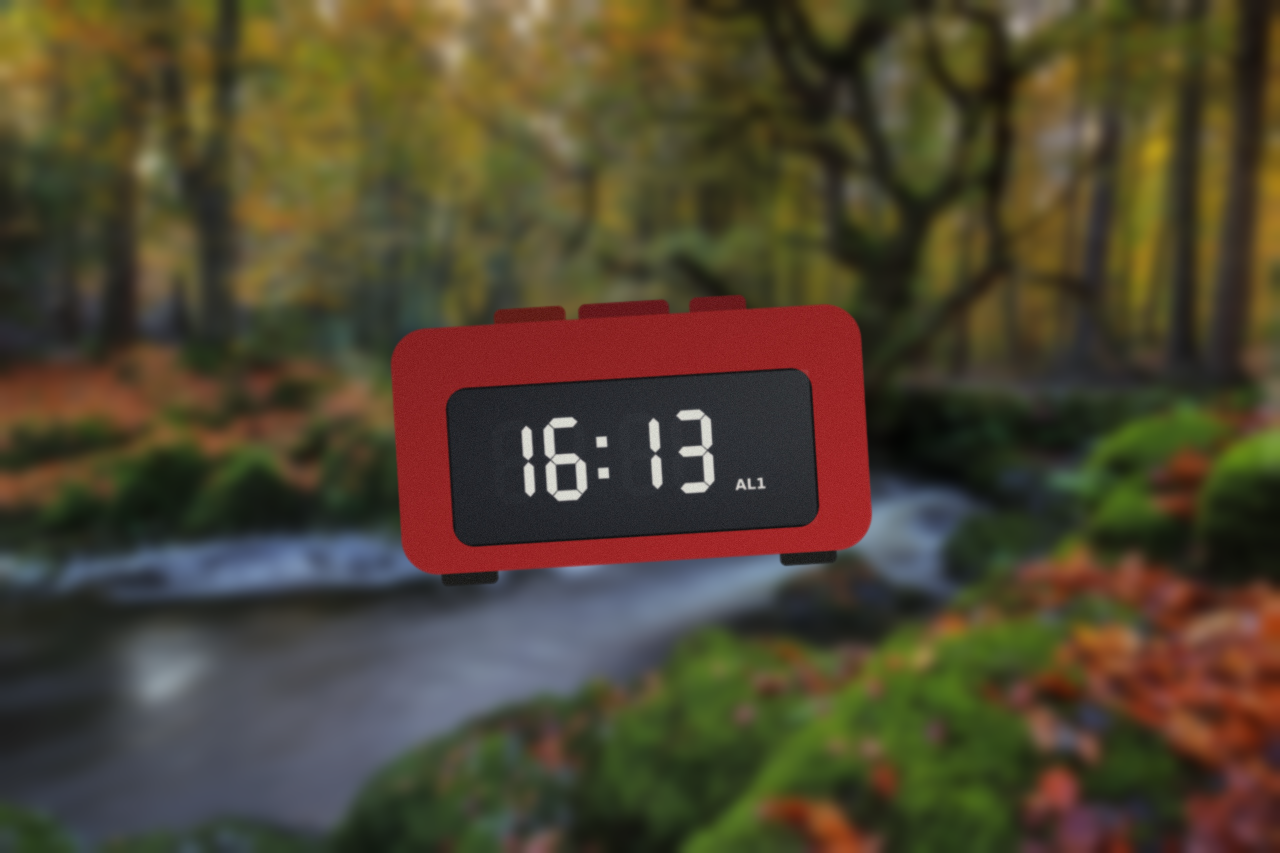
16:13
